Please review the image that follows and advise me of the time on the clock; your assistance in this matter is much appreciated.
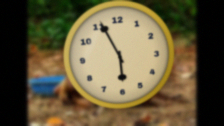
5:56
